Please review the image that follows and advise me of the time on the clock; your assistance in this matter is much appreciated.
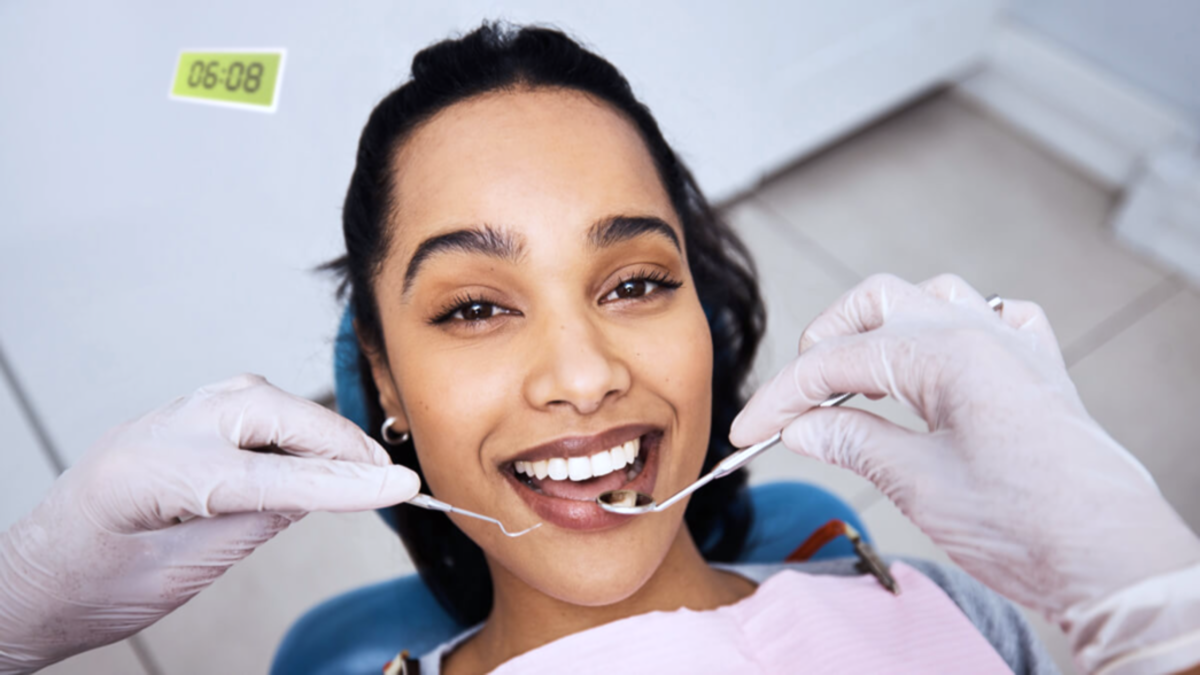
6:08
